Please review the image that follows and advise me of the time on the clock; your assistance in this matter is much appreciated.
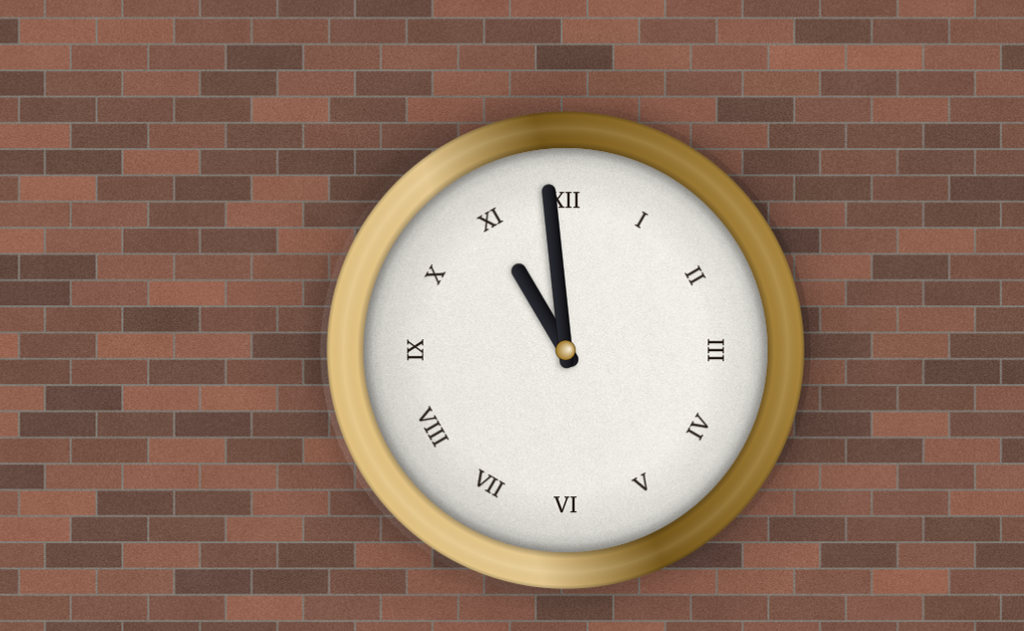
10:59
